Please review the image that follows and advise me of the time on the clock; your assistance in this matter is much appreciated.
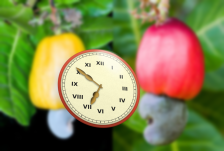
6:51
